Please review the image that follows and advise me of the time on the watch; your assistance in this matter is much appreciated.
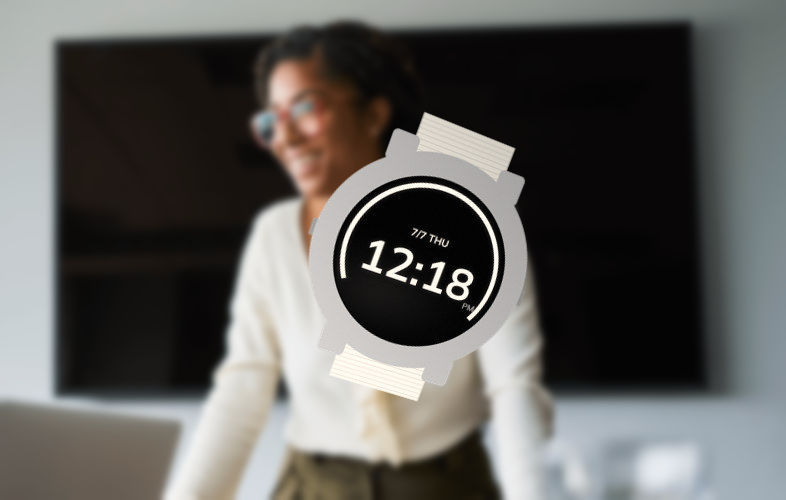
12:18
